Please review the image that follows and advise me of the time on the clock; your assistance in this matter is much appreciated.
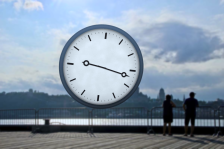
9:17
